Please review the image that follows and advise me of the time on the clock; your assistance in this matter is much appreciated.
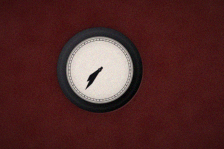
7:36
